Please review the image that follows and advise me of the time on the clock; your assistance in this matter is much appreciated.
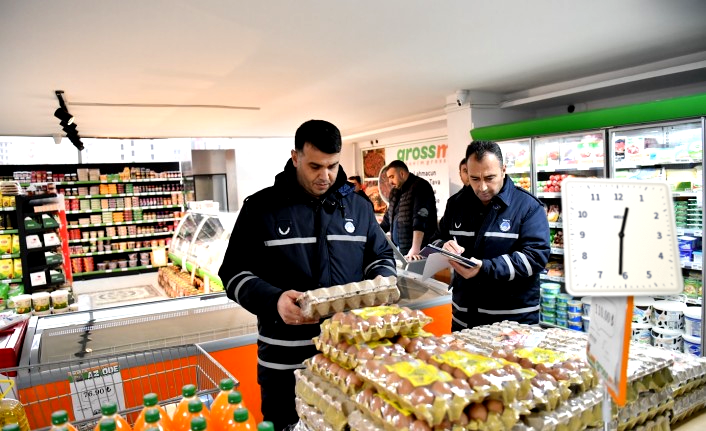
12:31
